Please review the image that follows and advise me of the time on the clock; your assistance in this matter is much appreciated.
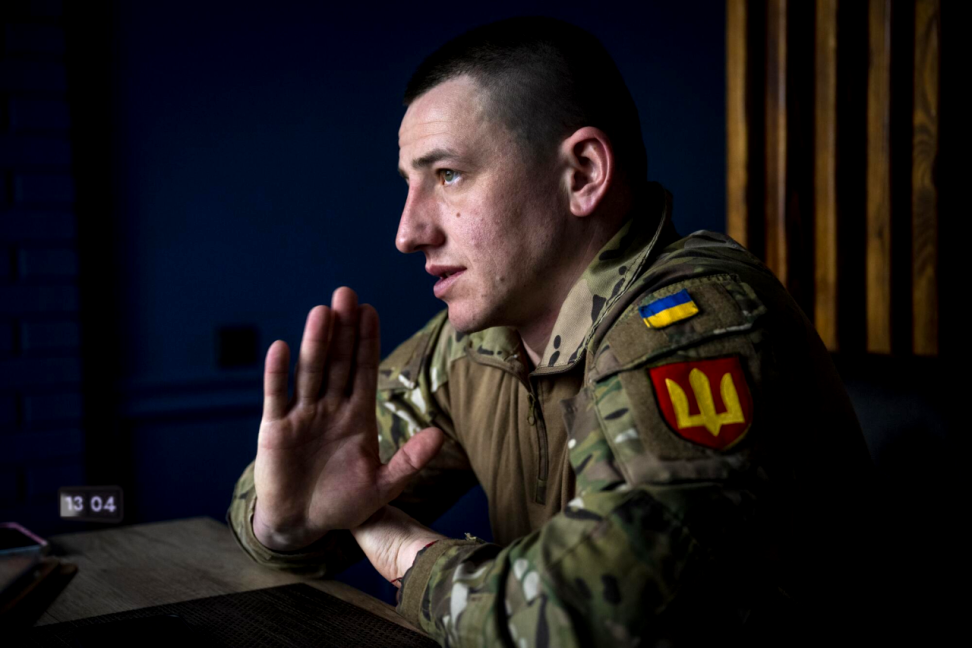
13:04
